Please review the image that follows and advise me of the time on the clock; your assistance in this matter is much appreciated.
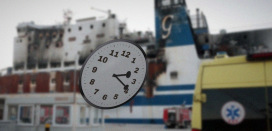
2:19
